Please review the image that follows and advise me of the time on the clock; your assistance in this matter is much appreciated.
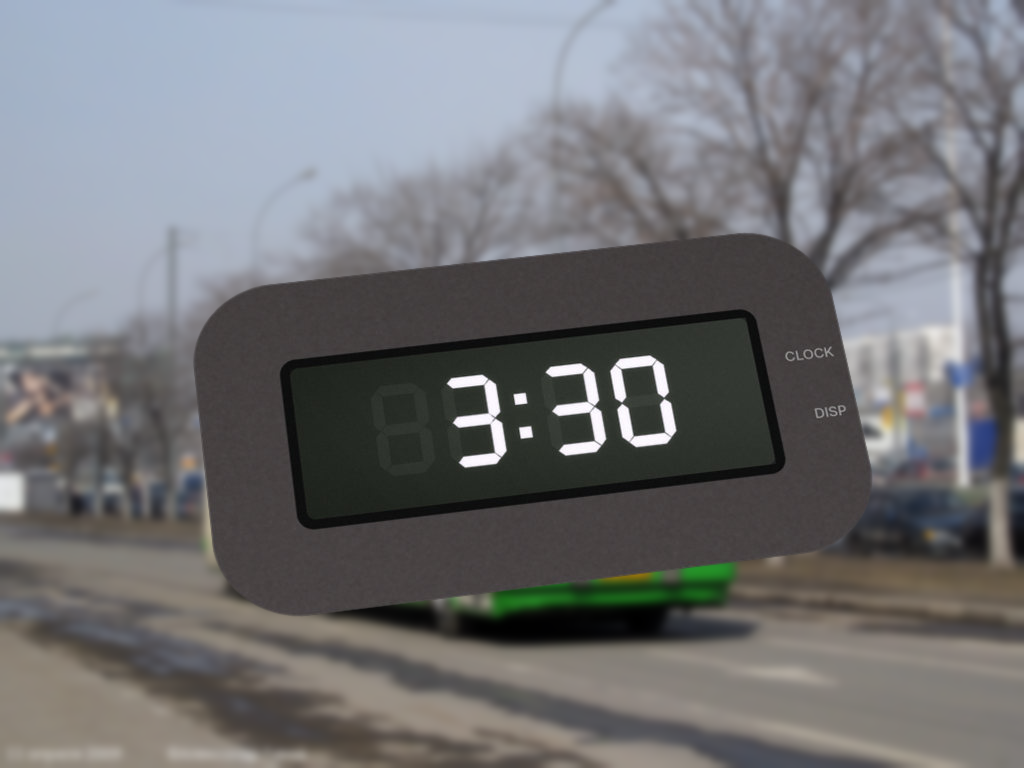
3:30
